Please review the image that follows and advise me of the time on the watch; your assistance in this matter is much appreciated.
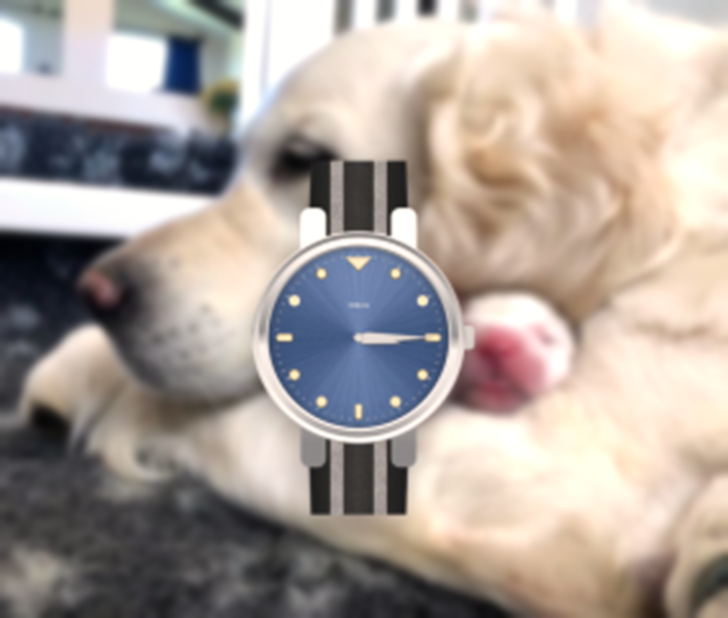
3:15
